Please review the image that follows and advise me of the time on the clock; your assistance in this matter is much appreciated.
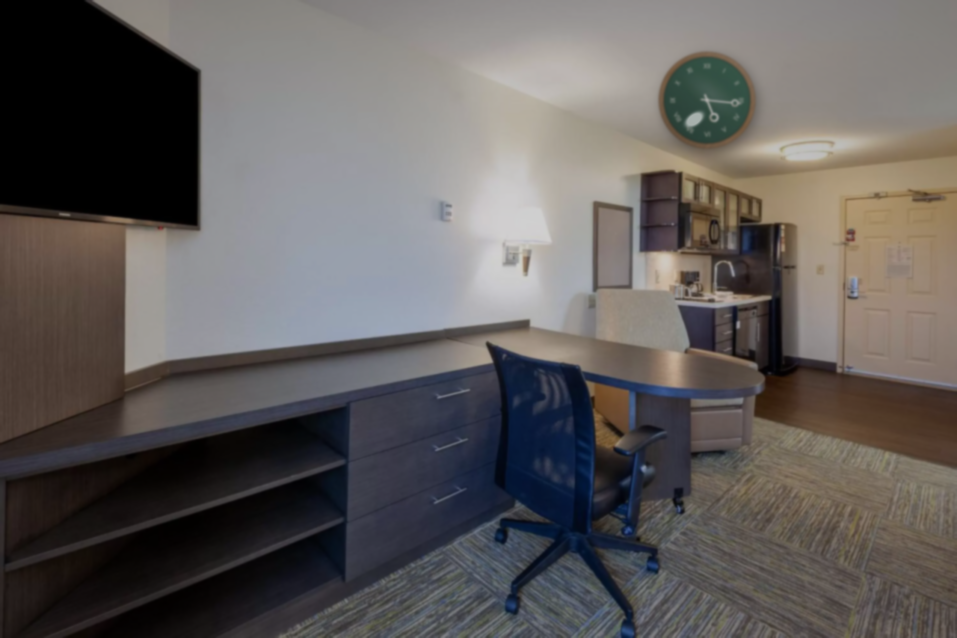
5:16
